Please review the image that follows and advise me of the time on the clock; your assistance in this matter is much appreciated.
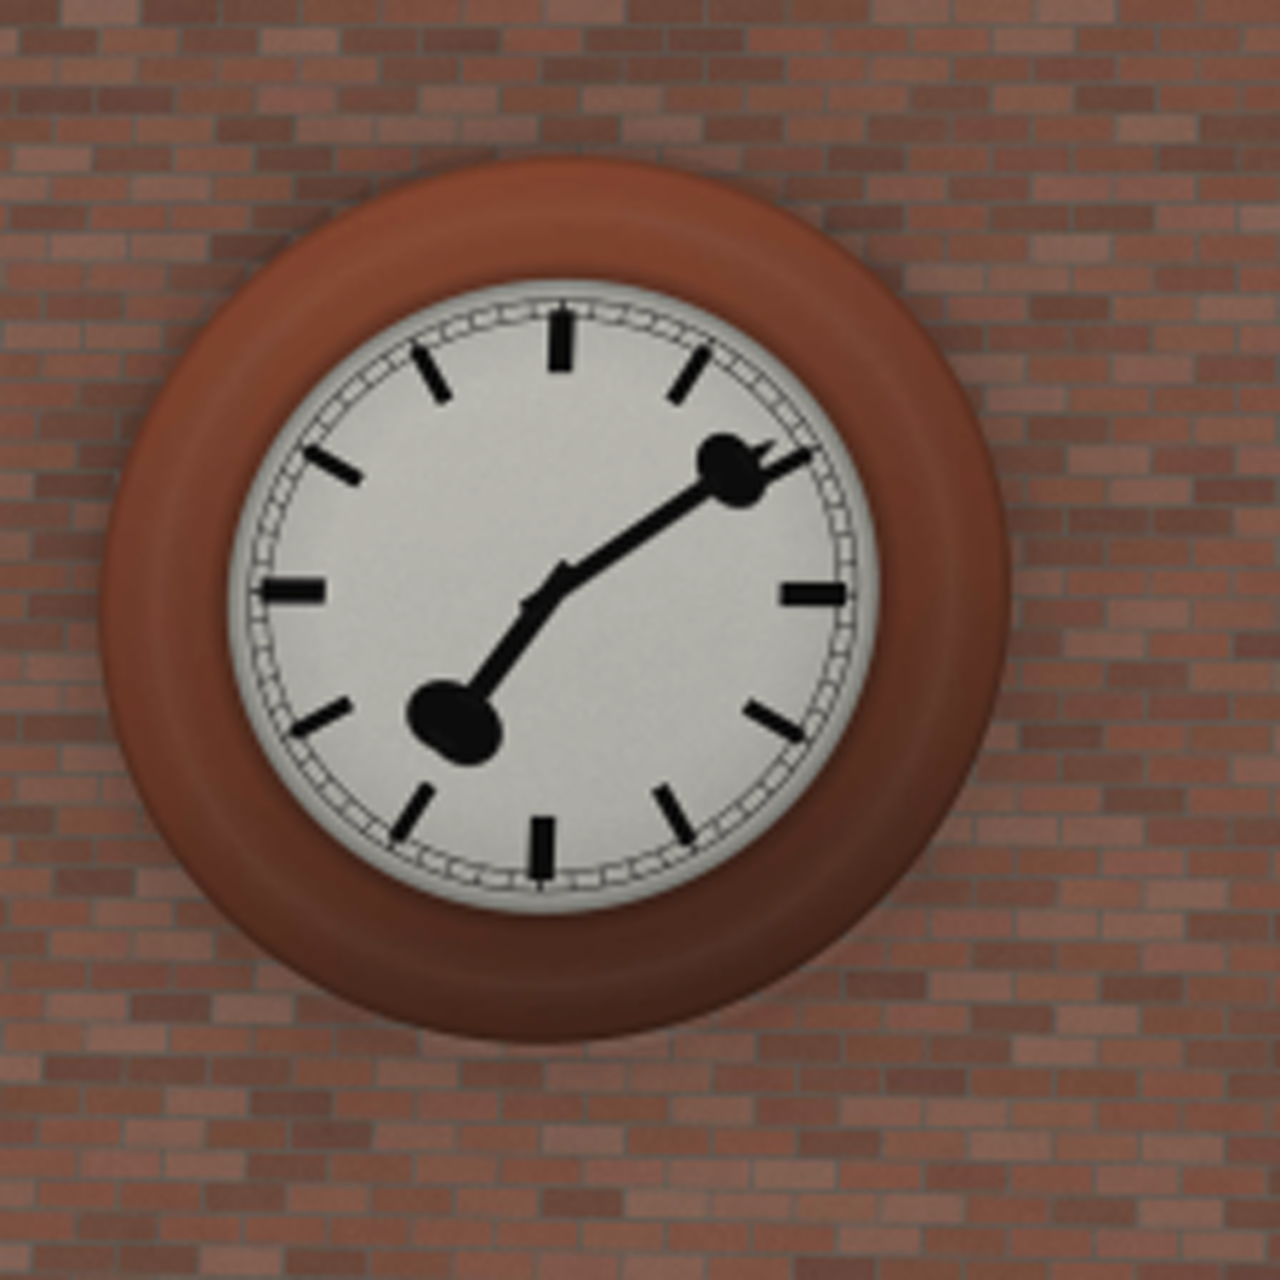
7:09
